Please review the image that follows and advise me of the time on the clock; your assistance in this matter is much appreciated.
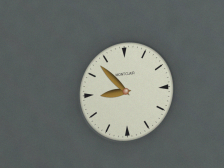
8:53
